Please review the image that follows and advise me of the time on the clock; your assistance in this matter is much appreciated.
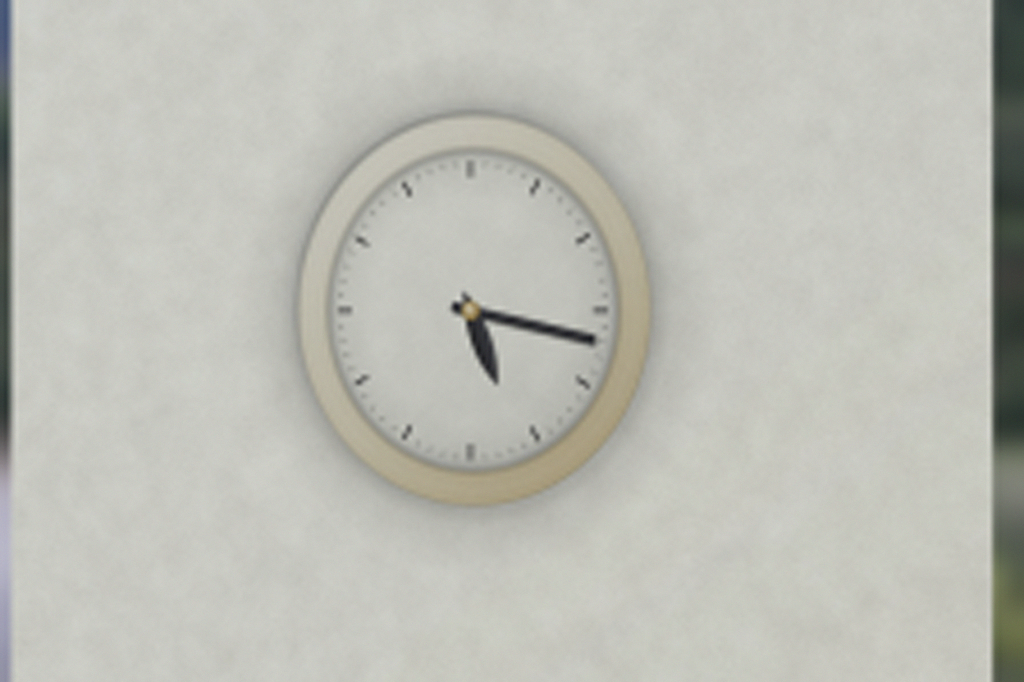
5:17
